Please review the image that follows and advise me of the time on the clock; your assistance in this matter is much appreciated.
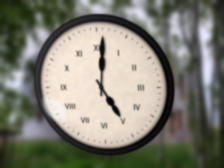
5:01
